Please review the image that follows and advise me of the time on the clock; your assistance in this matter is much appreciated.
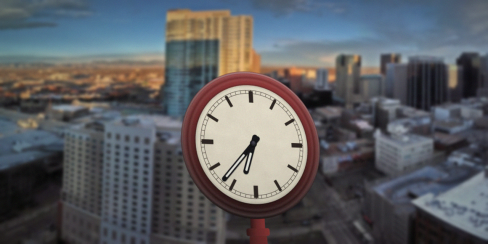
6:37
